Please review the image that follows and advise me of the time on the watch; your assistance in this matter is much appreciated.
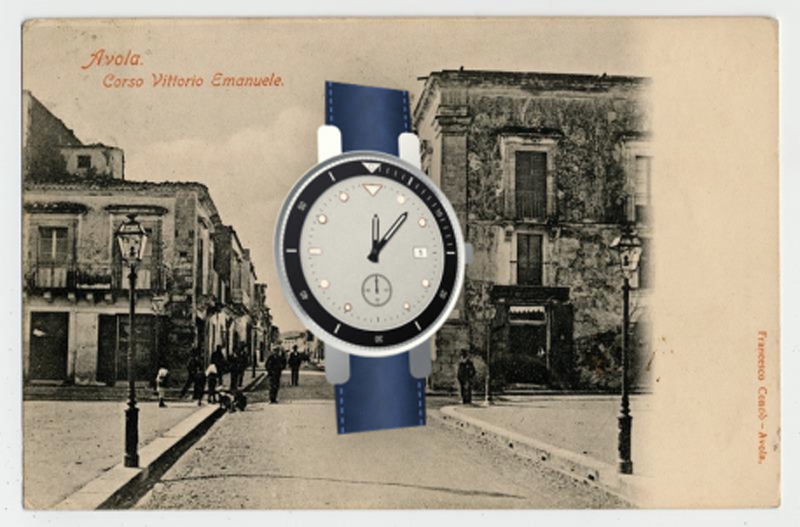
12:07
